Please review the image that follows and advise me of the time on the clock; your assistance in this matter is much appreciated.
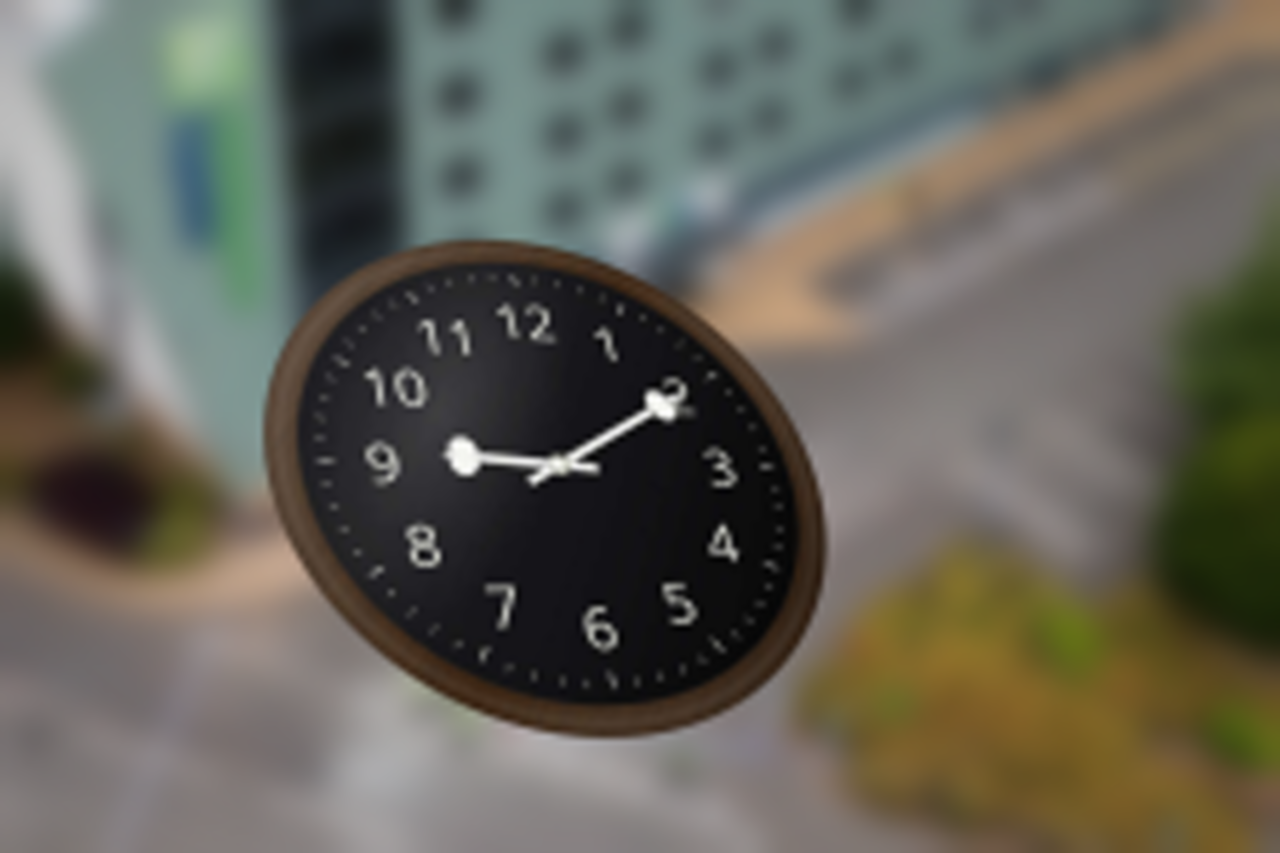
9:10
